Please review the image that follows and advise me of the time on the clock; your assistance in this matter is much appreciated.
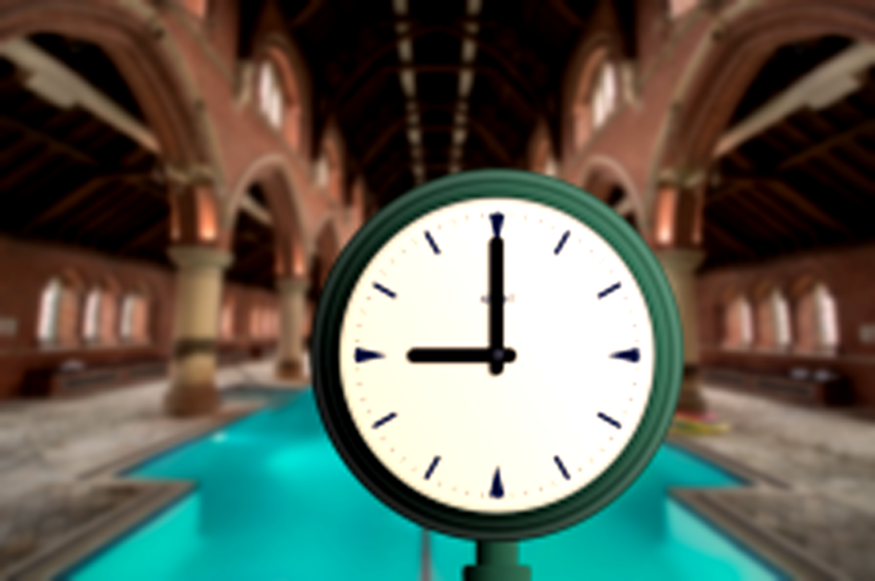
9:00
